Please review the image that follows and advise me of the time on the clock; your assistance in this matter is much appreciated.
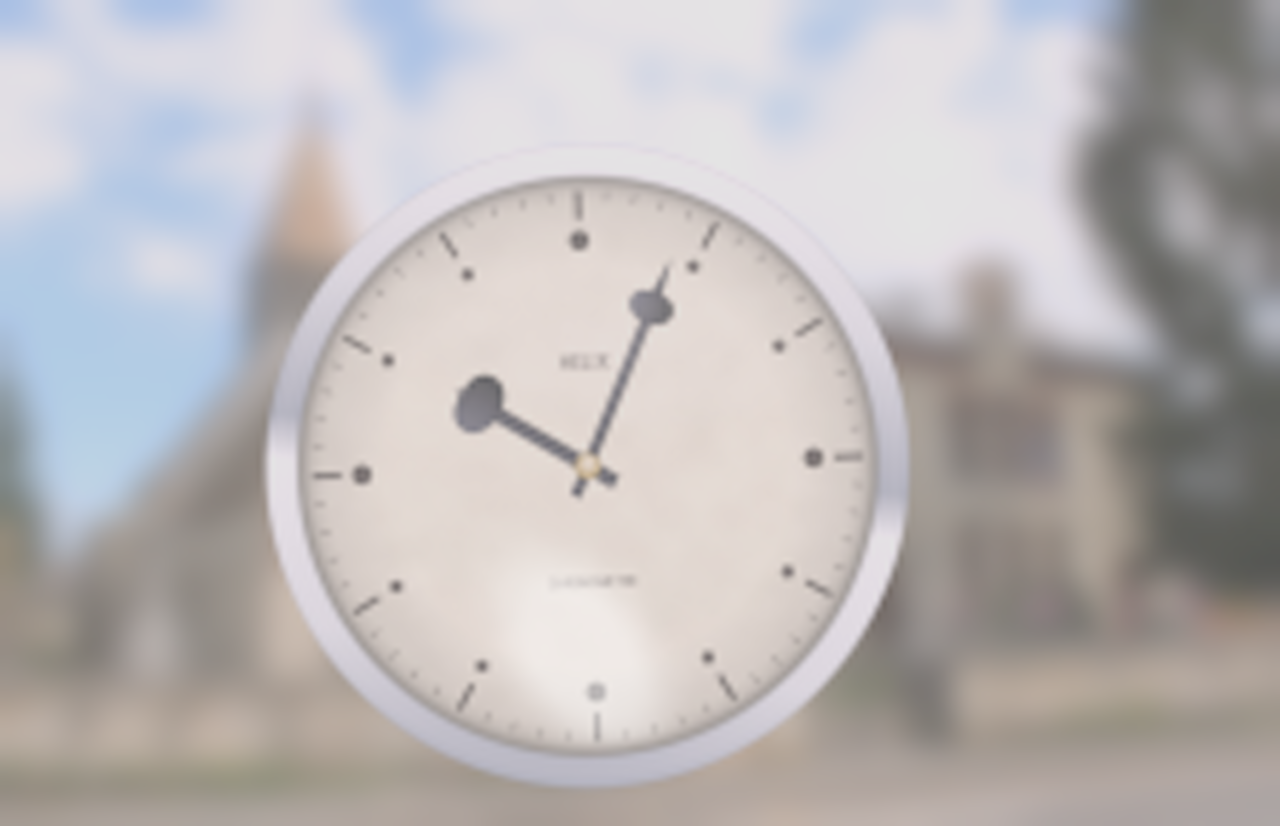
10:04
